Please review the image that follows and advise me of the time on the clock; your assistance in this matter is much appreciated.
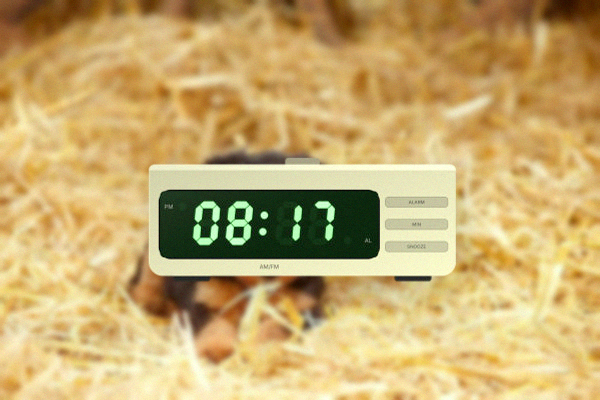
8:17
